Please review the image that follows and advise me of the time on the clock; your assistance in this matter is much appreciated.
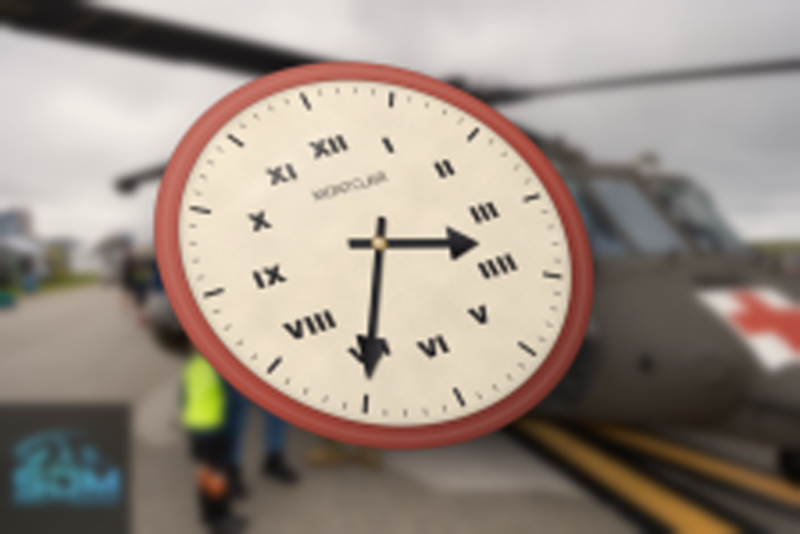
3:35
